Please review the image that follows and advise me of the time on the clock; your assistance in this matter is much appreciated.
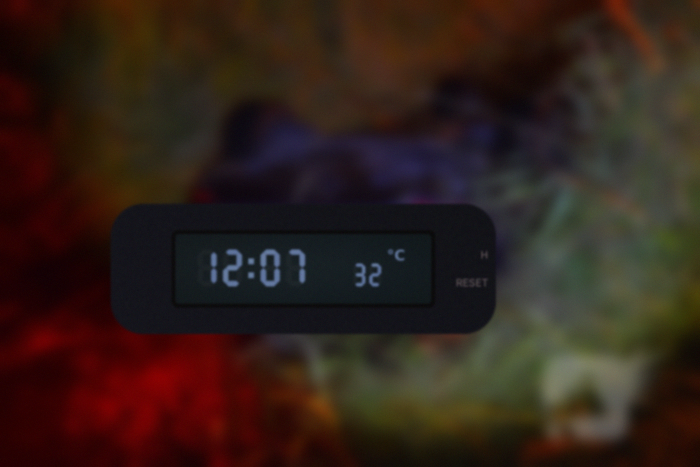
12:07
